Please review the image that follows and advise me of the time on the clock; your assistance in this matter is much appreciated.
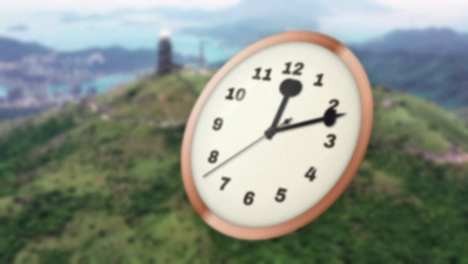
12:11:38
